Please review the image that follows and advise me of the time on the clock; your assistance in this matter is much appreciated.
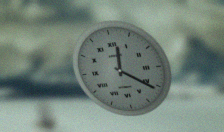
12:21
